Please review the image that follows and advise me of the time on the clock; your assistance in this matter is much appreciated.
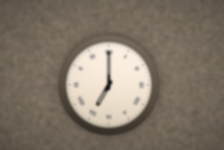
7:00
